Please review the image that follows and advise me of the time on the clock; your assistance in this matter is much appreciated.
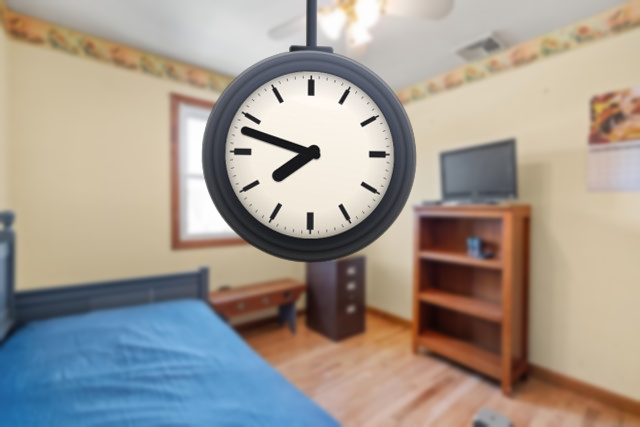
7:48
